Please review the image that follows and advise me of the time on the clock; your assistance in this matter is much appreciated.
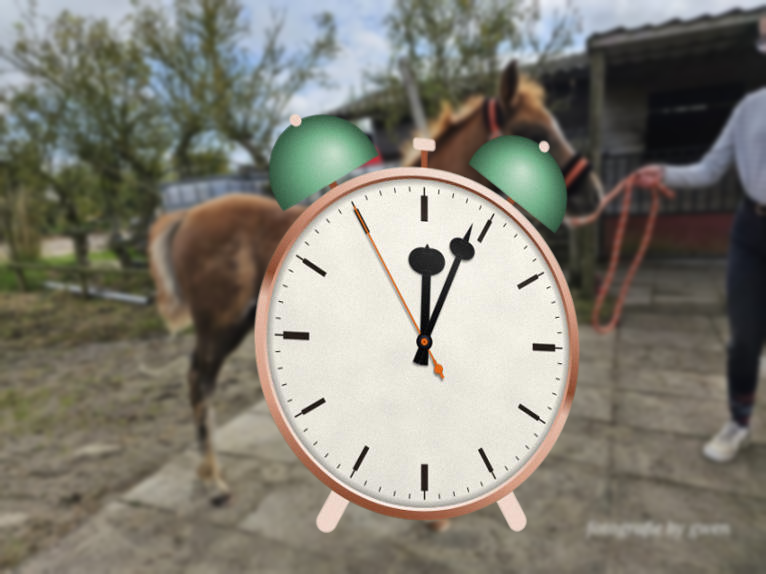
12:03:55
